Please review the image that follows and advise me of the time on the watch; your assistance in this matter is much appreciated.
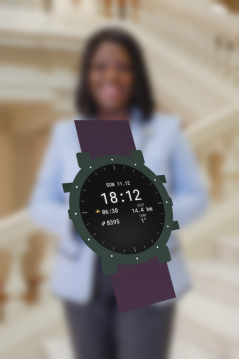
18:12
